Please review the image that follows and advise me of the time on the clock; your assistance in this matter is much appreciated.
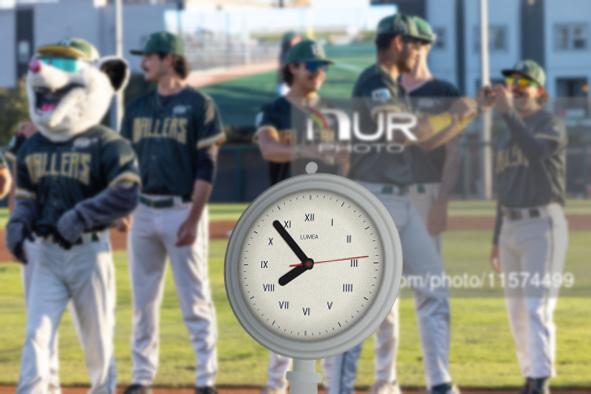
7:53:14
